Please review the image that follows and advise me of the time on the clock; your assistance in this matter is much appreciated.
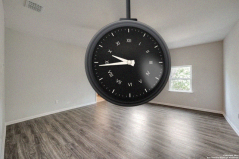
9:44
